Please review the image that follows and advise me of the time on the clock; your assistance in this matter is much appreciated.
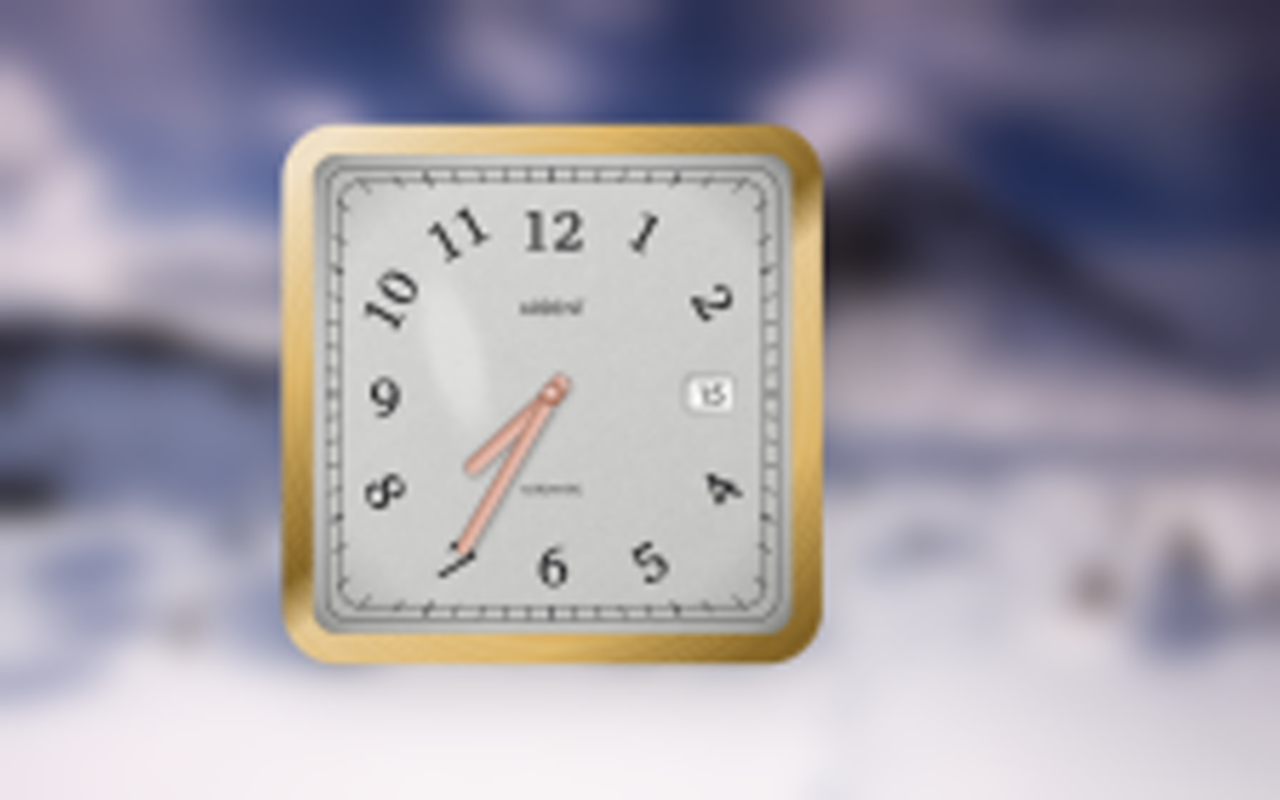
7:35
